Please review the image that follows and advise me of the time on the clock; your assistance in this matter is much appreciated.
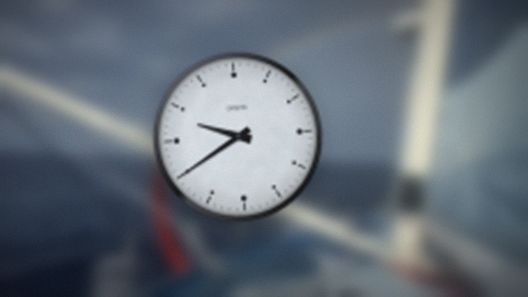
9:40
